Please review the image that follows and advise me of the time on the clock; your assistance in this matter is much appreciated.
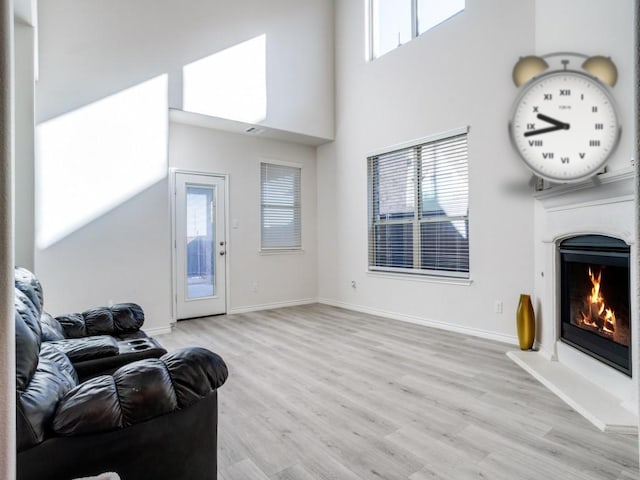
9:43
